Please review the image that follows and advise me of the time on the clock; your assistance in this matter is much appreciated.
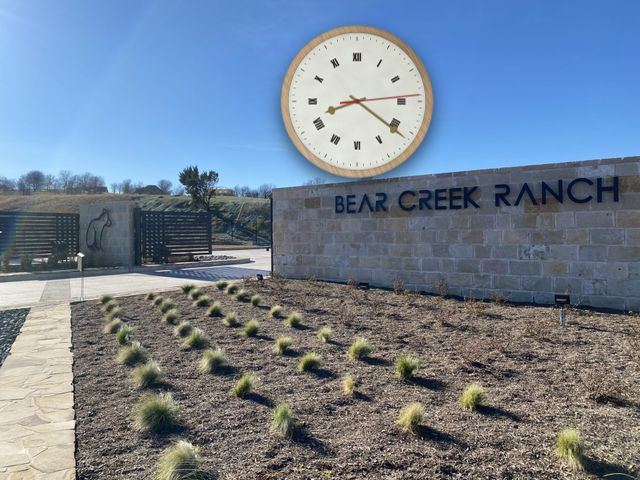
8:21:14
